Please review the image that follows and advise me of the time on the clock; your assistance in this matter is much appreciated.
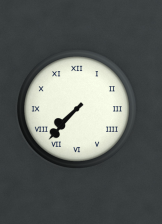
7:37
